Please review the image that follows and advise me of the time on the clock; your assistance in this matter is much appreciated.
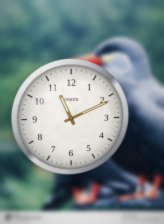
11:11
